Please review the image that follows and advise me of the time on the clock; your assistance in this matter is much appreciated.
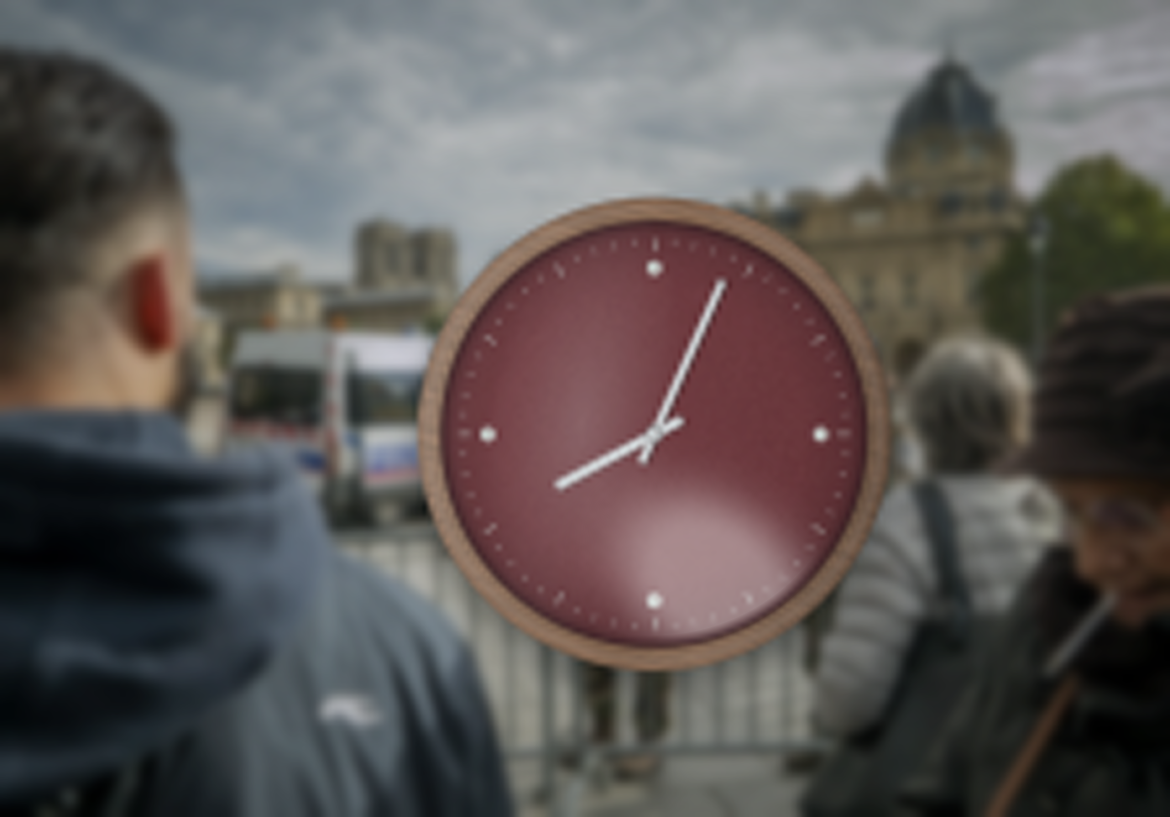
8:04
